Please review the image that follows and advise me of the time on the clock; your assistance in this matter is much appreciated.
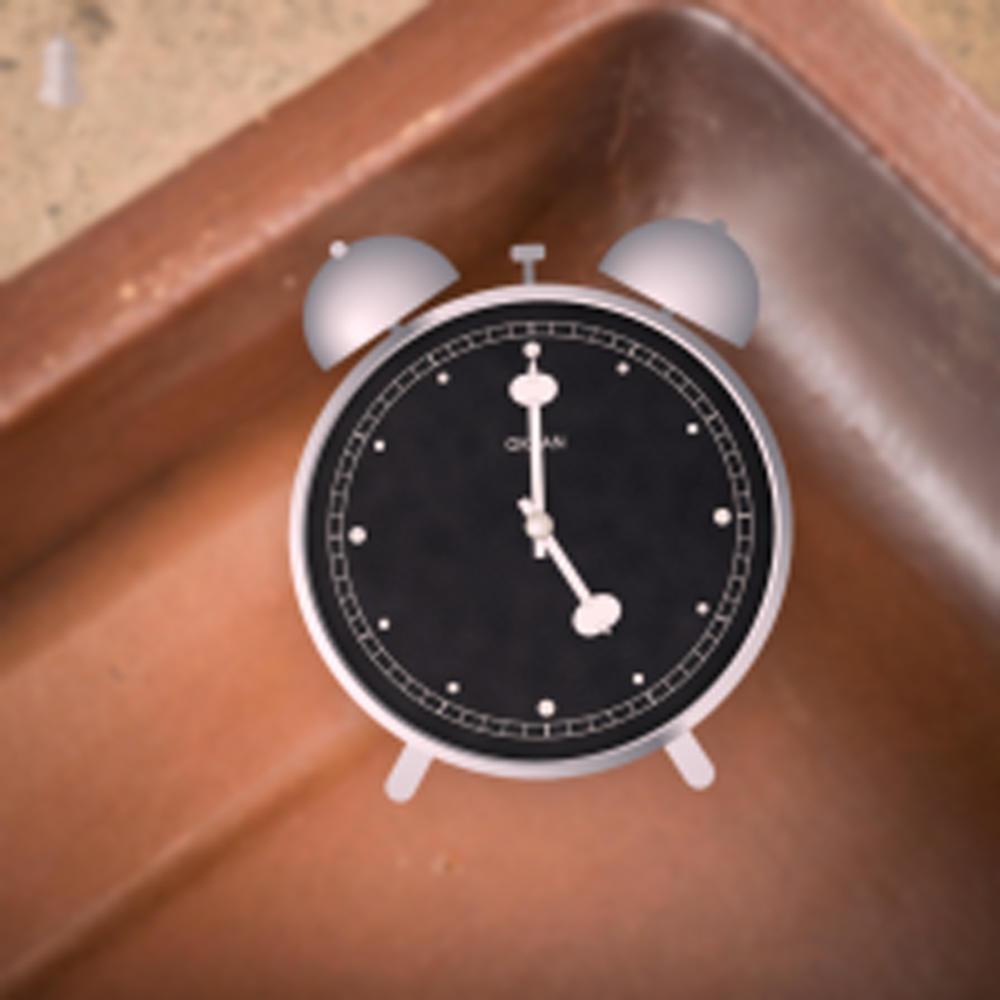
5:00
